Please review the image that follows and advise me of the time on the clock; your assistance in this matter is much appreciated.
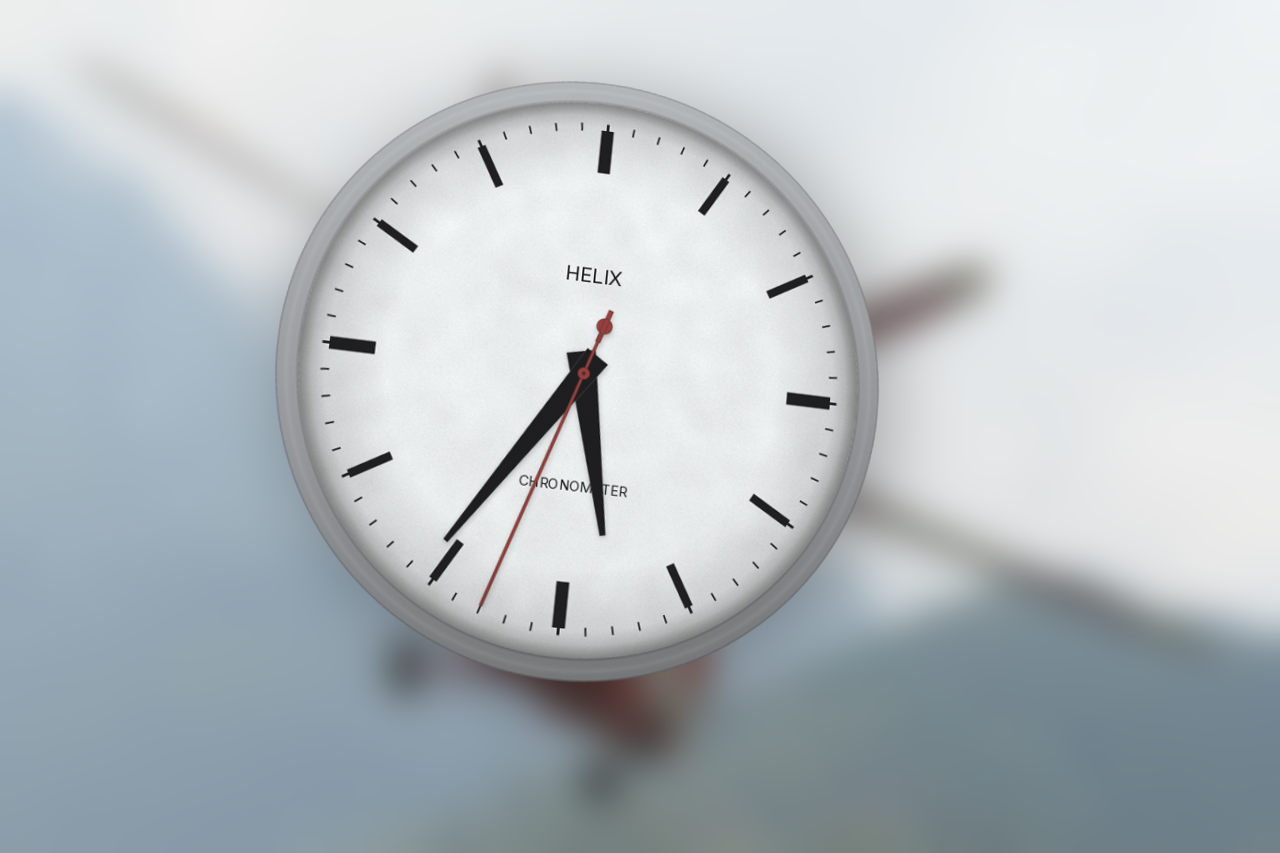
5:35:33
